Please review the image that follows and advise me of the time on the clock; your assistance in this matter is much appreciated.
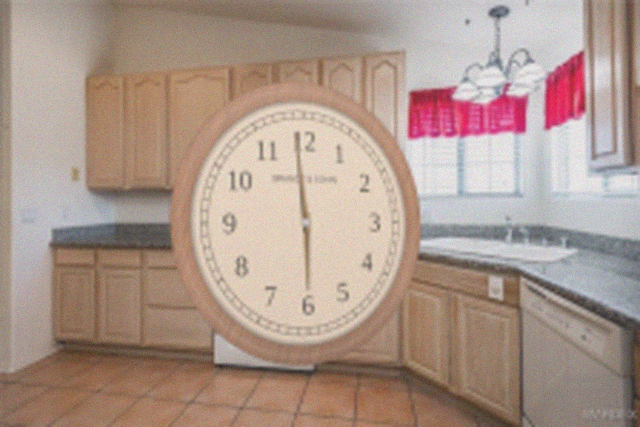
5:59
